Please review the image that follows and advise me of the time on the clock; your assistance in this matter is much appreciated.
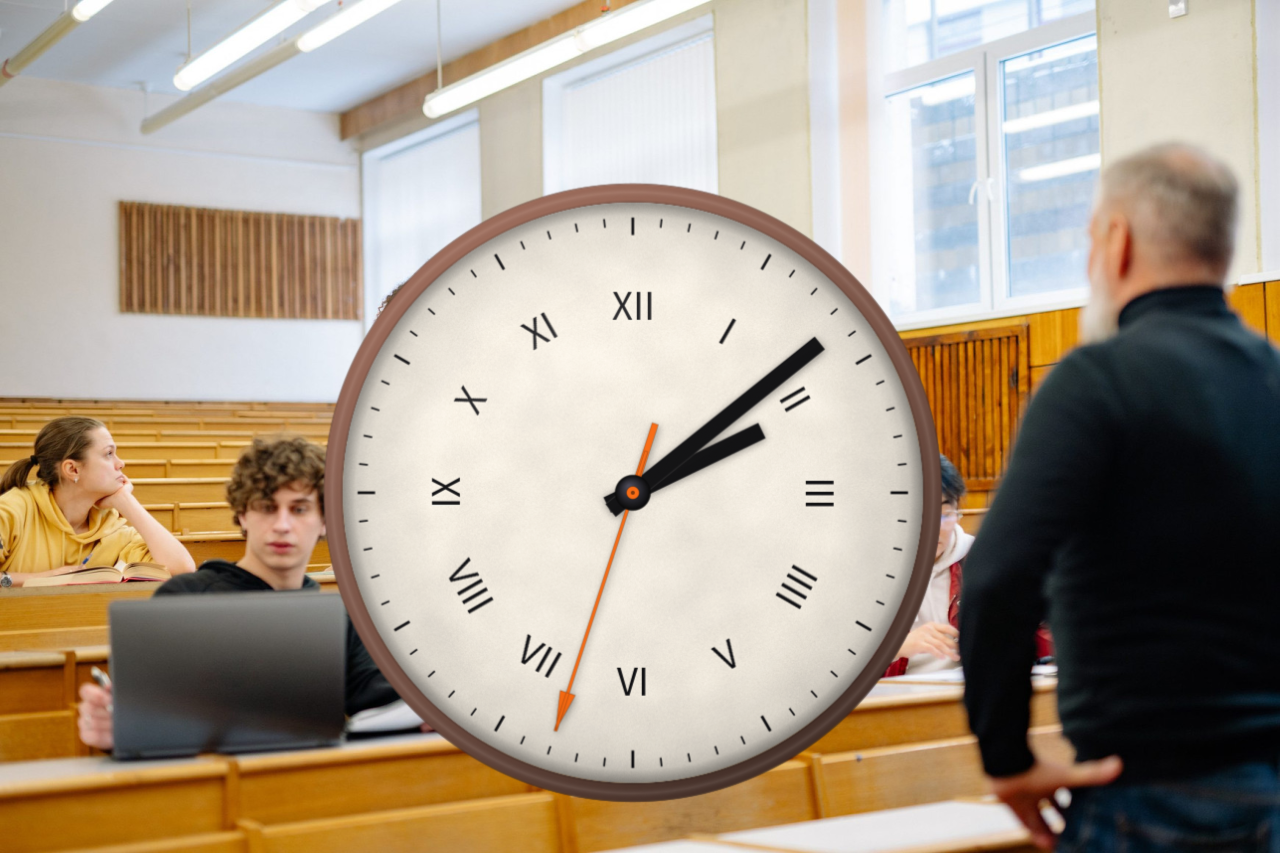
2:08:33
